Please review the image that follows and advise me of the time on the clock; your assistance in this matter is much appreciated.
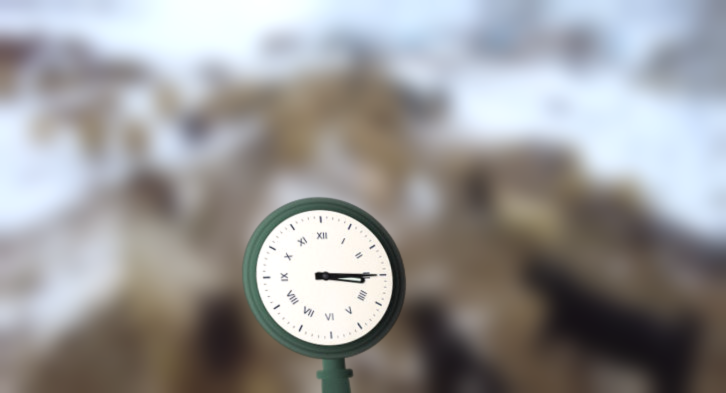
3:15
